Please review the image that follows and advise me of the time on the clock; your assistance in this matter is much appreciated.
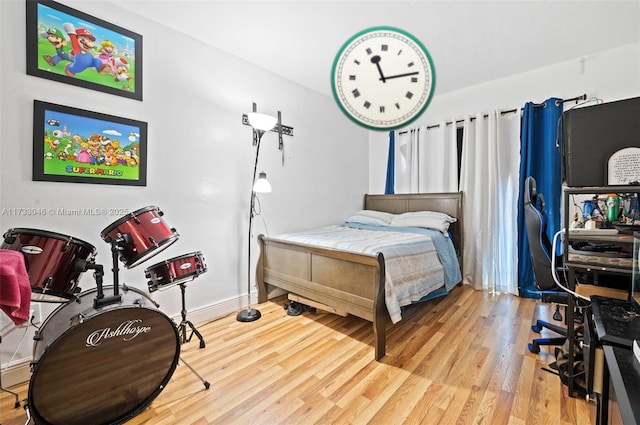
11:13
